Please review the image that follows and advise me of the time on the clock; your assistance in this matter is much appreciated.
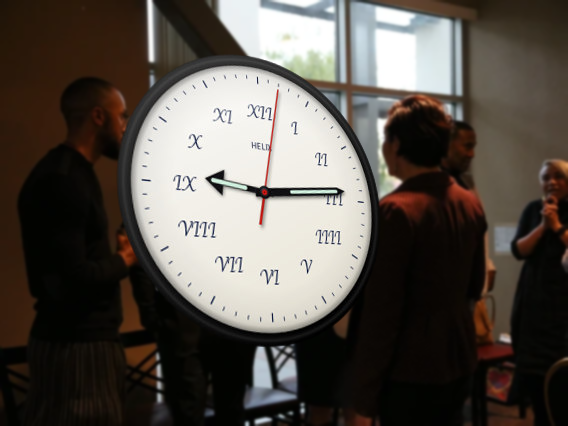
9:14:02
